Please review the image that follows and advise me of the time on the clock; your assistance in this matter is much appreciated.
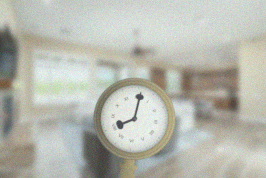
8:01
